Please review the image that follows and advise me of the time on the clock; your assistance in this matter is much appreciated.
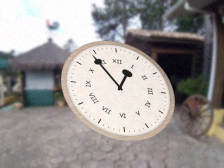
12:54
